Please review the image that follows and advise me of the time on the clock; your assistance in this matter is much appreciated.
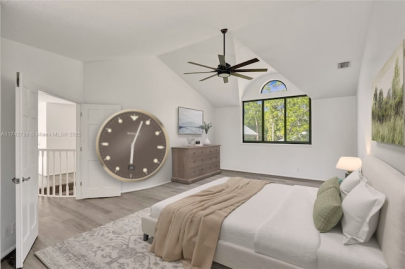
6:03
